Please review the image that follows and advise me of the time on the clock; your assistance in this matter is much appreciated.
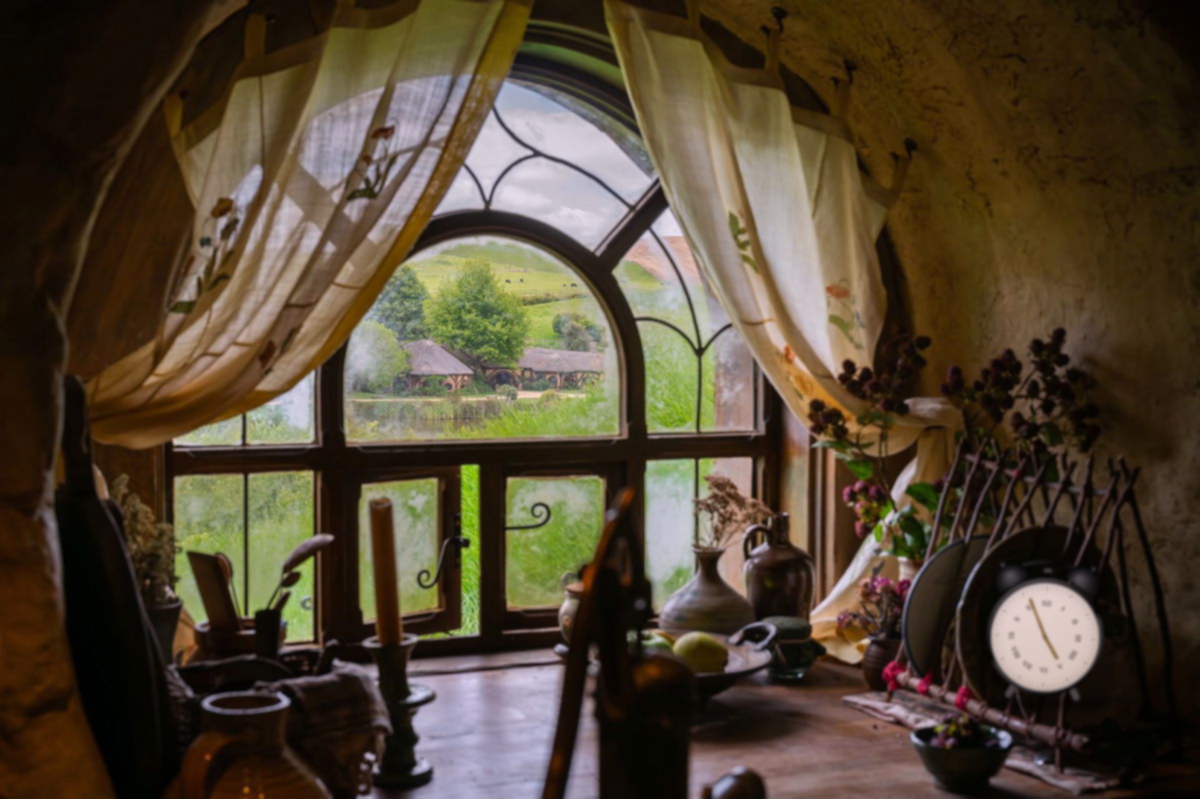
4:56
